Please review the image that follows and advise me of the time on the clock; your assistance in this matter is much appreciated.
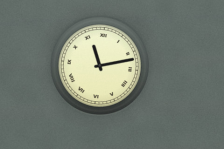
11:12
